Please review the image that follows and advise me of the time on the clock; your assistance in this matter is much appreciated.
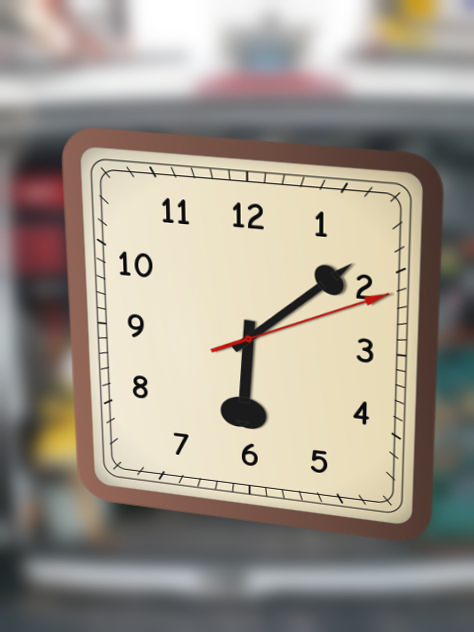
6:08:11
